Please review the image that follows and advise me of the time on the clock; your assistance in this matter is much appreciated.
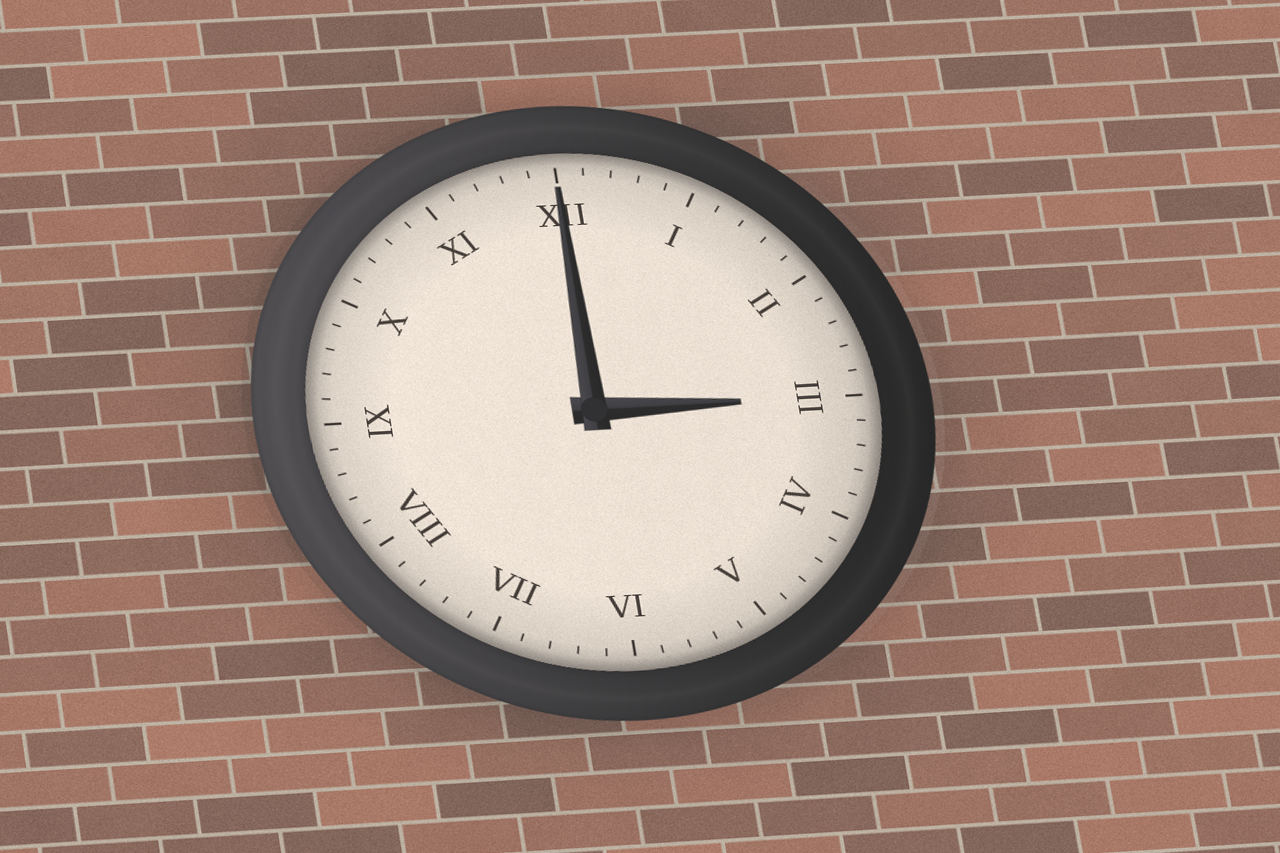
3:00
